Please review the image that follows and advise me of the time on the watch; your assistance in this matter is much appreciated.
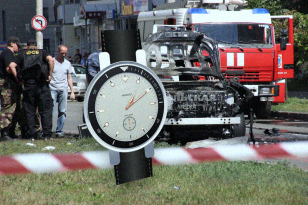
1:10
